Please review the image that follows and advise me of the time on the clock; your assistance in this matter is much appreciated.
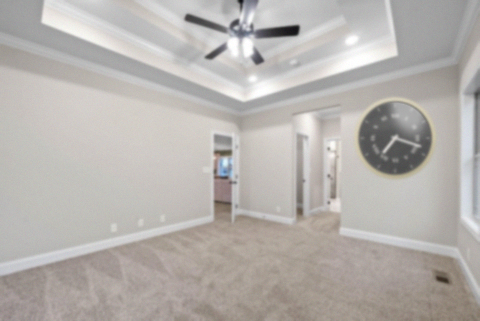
7:18
